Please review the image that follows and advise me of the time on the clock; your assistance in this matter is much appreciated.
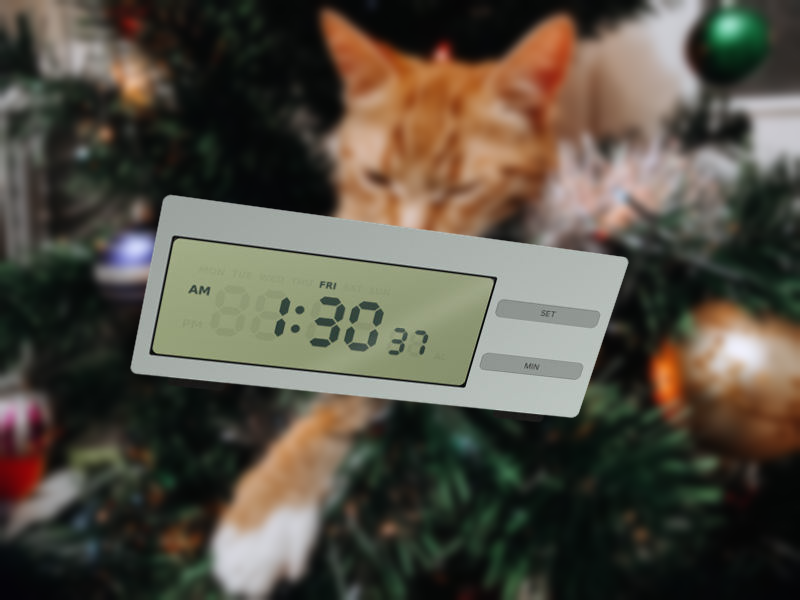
1:30:37
